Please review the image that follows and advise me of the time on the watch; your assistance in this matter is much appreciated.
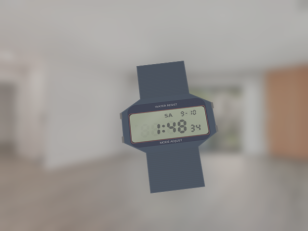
1:48:34
